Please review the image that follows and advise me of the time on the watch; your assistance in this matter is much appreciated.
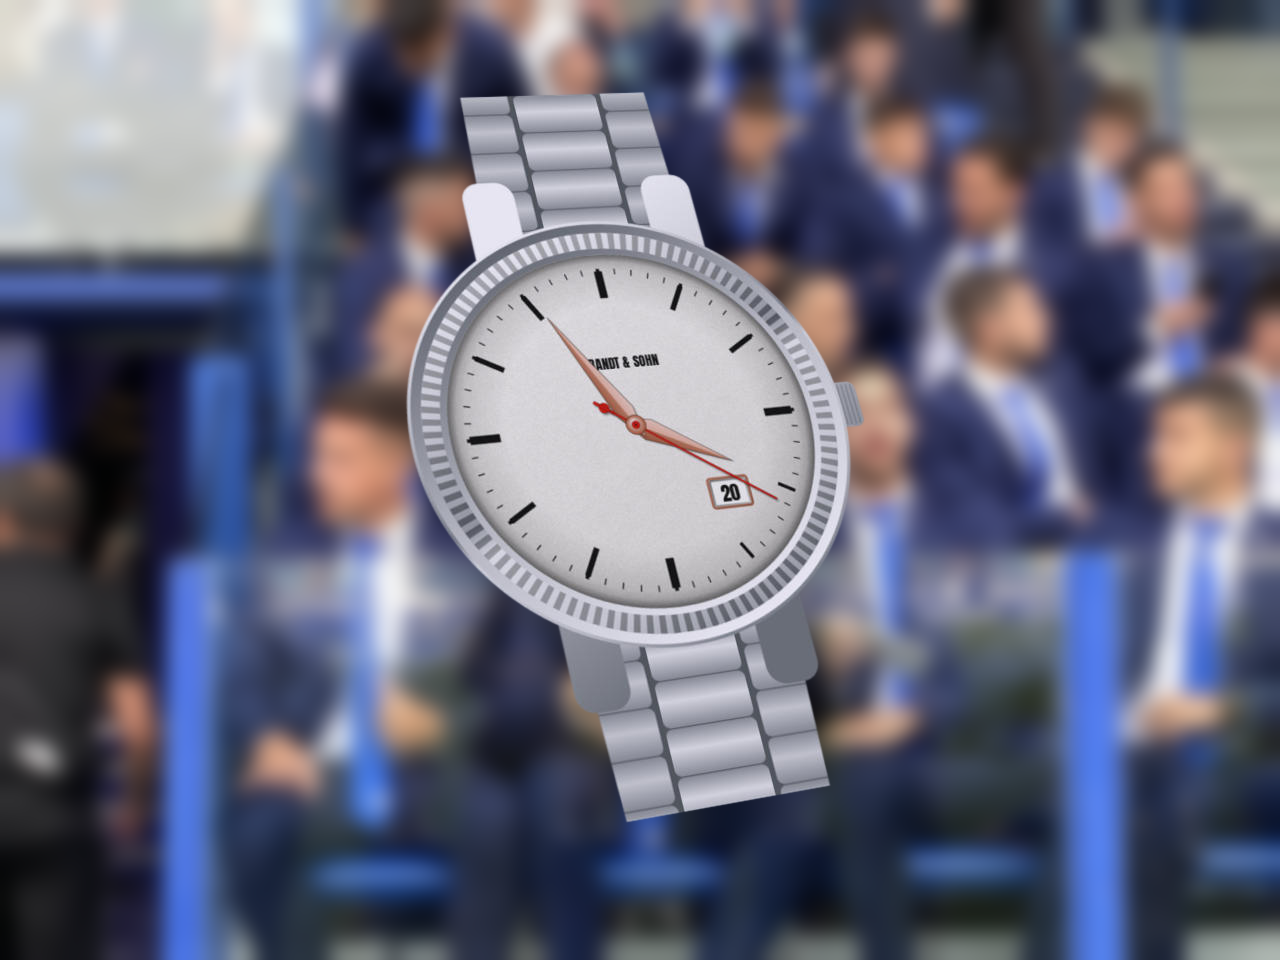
3:55:21
